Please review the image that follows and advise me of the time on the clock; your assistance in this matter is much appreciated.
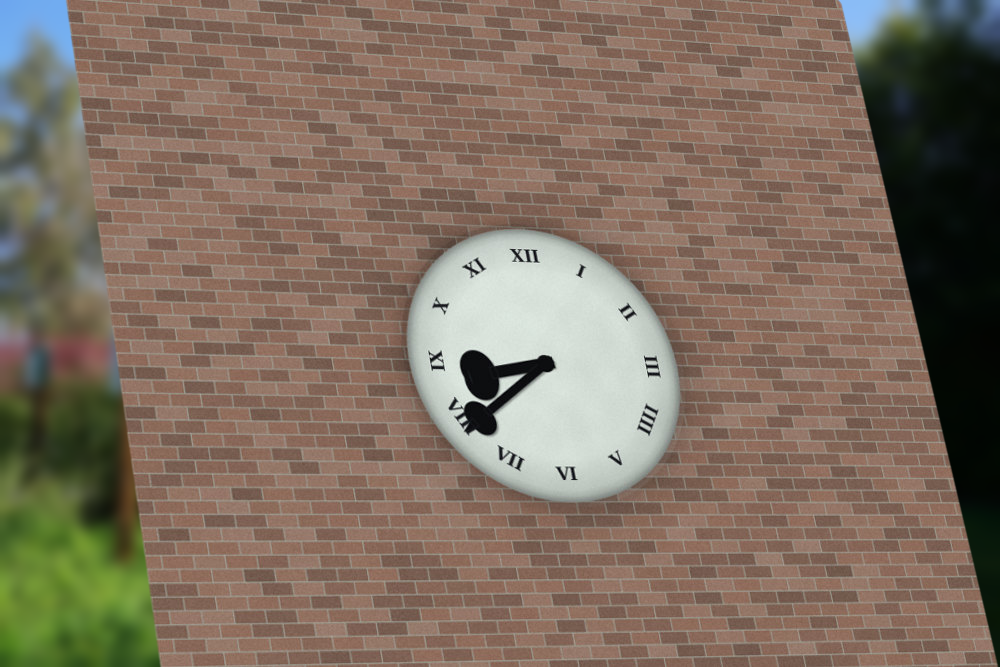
8:39
